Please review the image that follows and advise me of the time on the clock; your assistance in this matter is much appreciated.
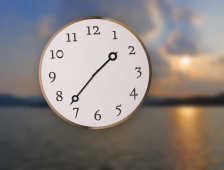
1:37
